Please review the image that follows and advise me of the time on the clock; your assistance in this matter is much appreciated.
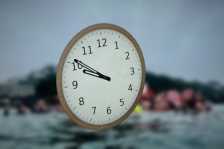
9:51
